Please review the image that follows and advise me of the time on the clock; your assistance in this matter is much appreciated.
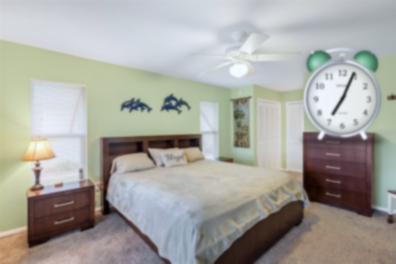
7:04
